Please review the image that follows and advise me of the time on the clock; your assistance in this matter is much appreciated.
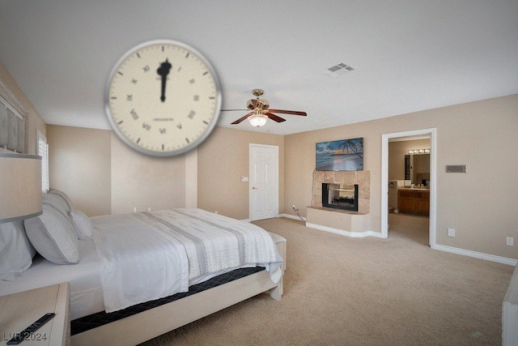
12:01
